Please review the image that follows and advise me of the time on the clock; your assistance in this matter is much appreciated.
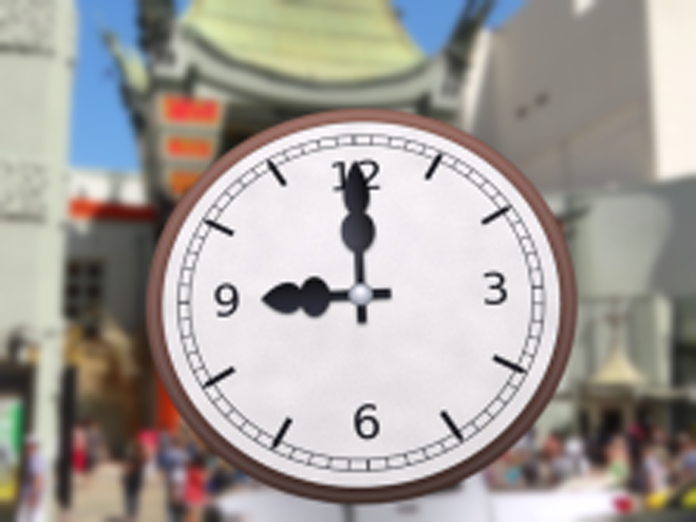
9:00
